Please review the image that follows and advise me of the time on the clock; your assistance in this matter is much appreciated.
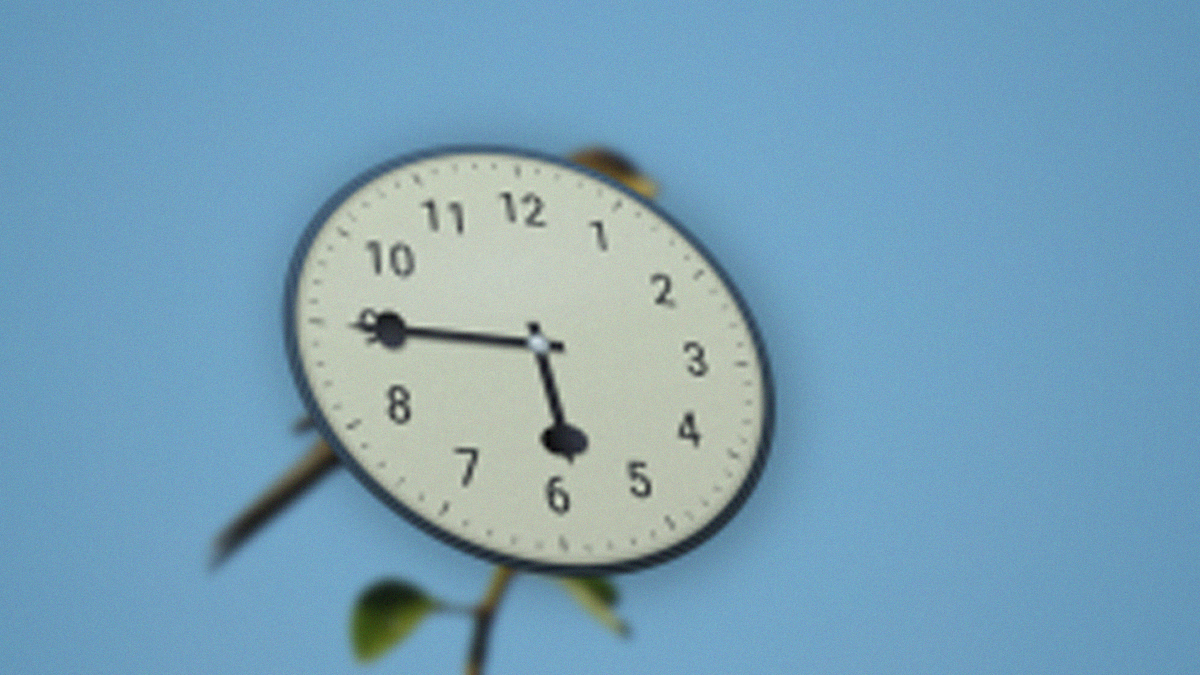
5:45
